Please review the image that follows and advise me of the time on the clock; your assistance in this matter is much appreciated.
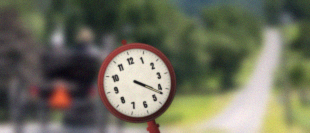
4:22
